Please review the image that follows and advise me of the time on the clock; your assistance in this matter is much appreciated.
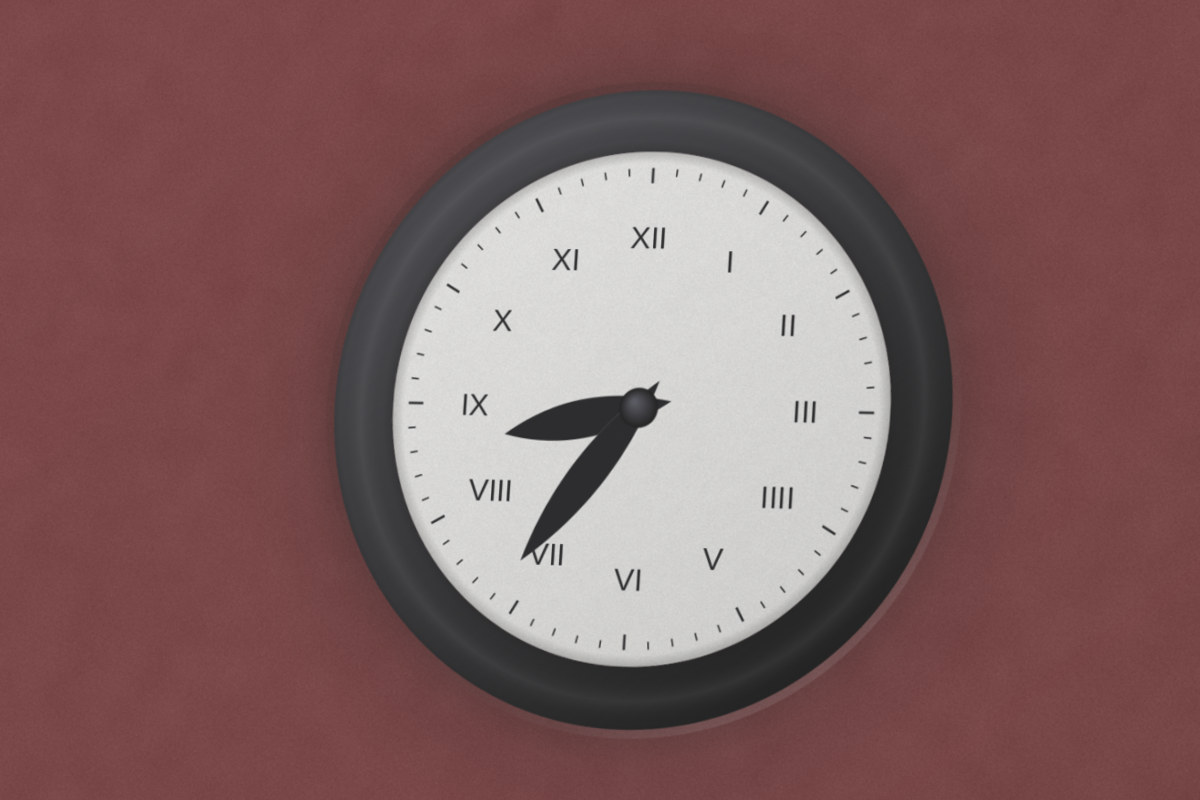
8:36
